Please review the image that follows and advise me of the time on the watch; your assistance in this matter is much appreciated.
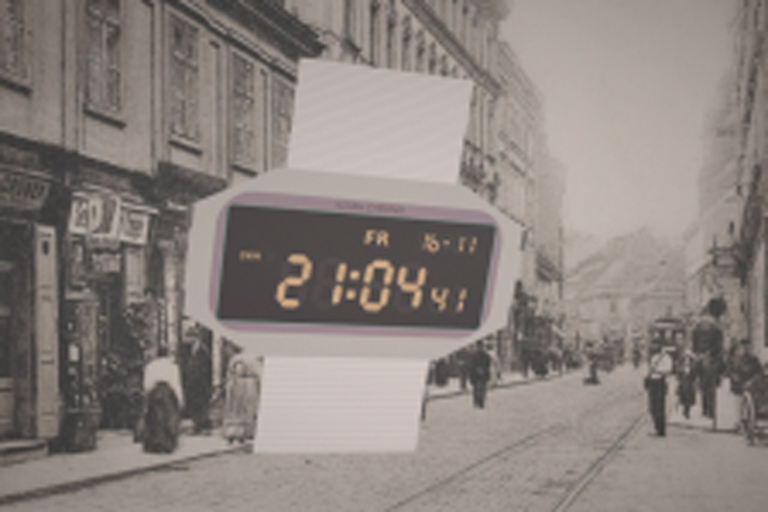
21:04:41
